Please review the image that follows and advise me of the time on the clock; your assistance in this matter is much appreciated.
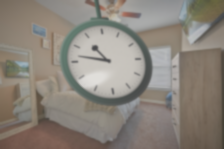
10:47
